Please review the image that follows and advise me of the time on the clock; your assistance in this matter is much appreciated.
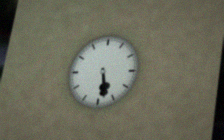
5:28
